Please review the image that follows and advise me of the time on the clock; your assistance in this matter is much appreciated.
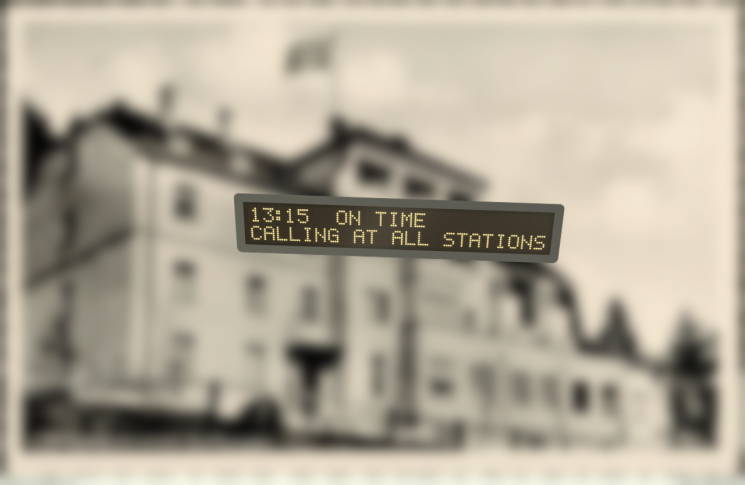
13:15
